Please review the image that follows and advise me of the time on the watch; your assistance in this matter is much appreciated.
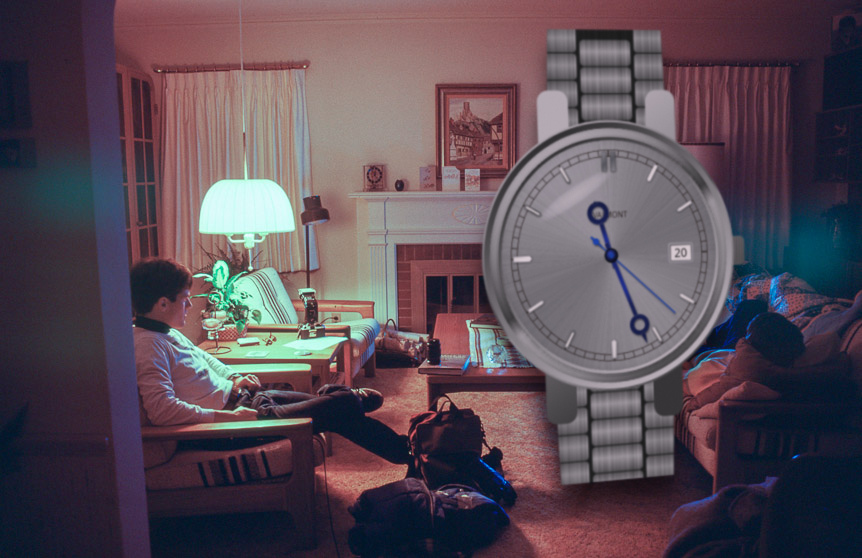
11:26:22
